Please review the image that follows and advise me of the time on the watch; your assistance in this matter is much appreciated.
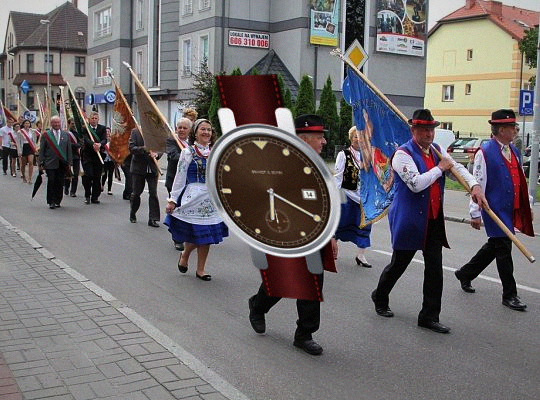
6:20
